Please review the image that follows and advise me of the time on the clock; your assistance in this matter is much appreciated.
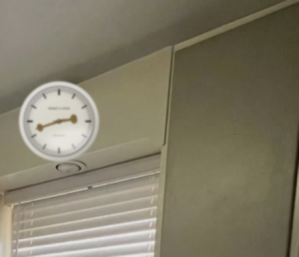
2:42
